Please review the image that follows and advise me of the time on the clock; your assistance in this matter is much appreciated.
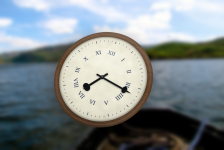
7:17
